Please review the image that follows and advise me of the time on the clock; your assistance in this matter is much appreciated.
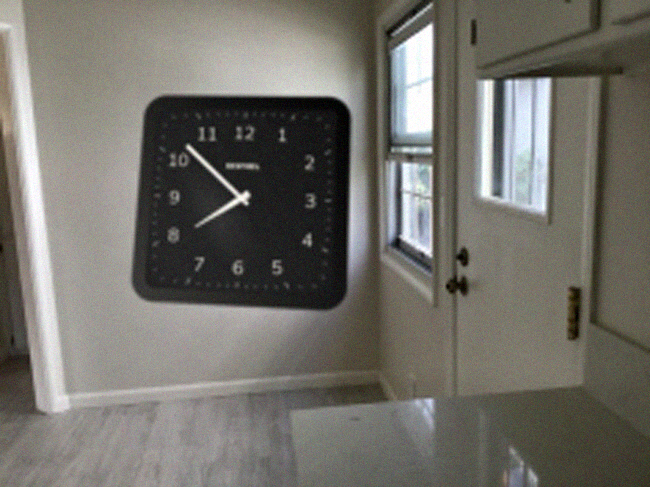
7:52
